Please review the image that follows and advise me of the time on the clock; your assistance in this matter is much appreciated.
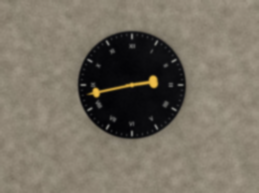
2:43
